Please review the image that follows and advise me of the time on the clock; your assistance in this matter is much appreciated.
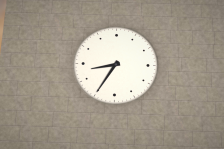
8:35
